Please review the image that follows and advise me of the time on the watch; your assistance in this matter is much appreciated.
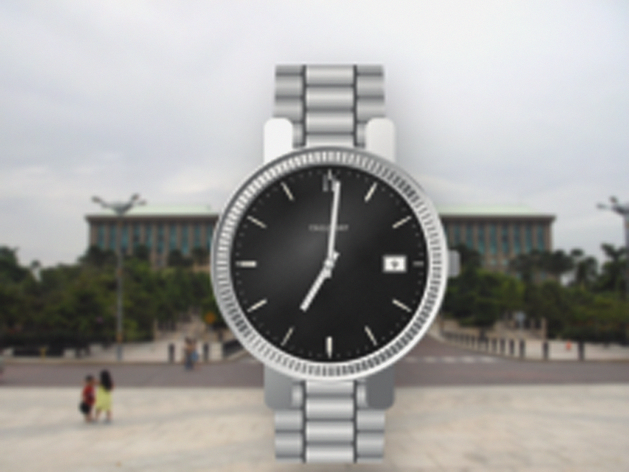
7:01
